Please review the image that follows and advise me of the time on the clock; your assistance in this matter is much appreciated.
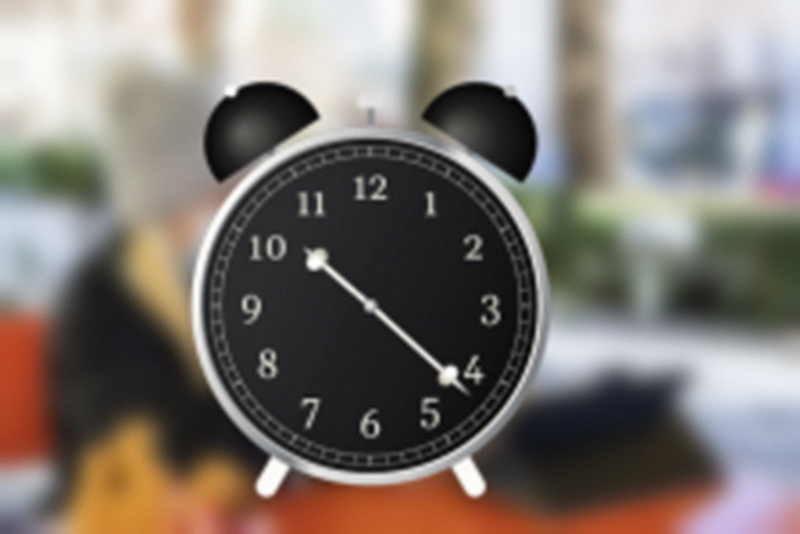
10:22
